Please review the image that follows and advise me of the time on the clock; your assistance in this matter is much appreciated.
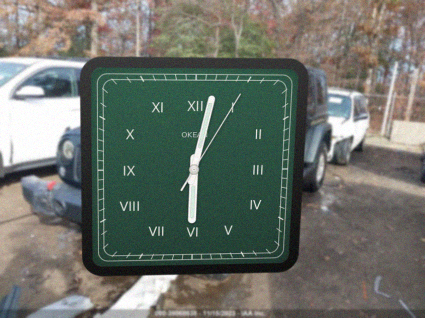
6:02:05
